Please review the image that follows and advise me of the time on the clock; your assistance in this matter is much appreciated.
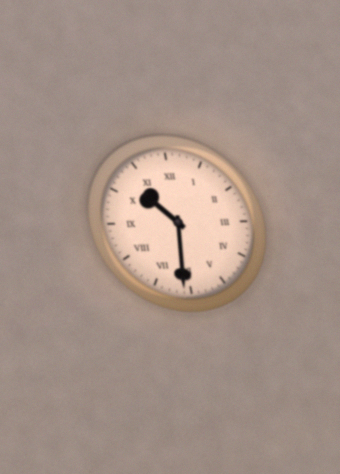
10:31
